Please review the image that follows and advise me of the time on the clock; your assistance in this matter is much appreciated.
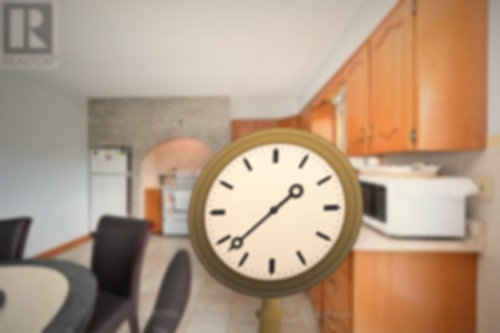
1:38
